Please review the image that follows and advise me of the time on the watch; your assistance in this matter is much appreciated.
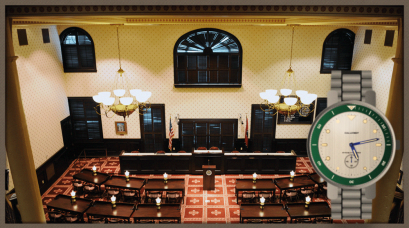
5:13
